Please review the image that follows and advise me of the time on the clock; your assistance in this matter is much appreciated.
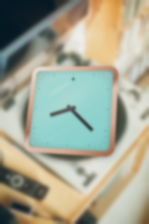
8:22
